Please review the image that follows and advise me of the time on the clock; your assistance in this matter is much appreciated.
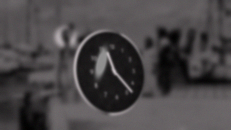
11:23
